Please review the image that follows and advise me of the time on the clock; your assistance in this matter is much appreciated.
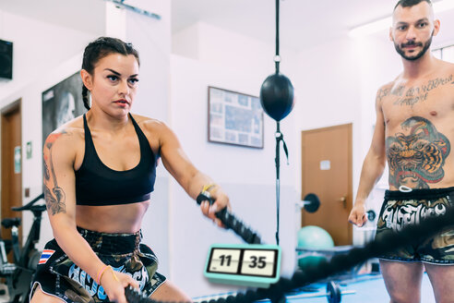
11:35
